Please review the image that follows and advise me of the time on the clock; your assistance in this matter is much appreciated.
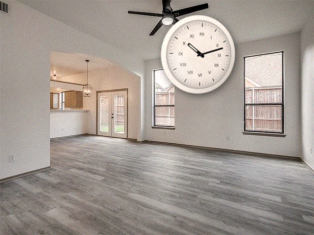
10:12
